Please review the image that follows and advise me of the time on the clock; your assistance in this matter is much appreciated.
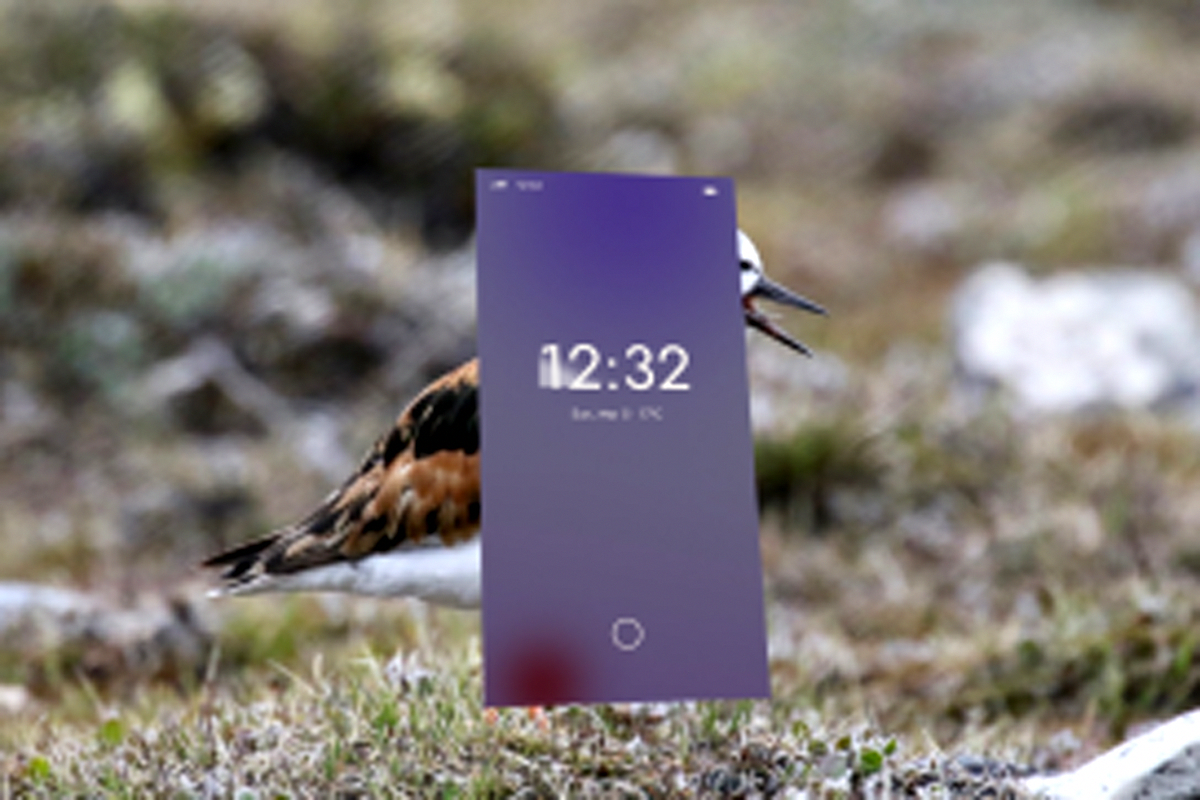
12:32
